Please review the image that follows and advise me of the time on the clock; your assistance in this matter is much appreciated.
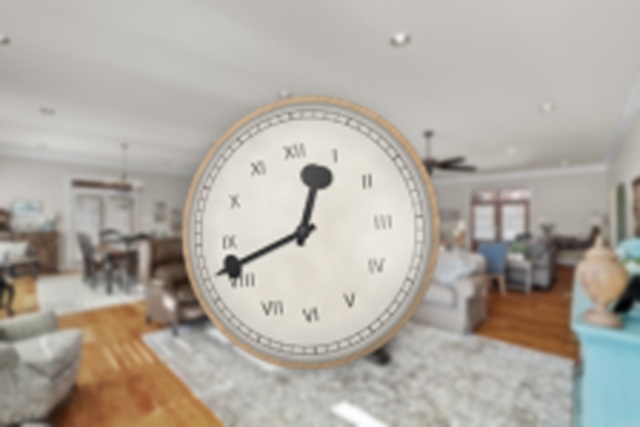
12:42
